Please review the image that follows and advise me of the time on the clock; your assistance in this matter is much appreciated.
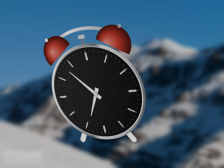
6:53
